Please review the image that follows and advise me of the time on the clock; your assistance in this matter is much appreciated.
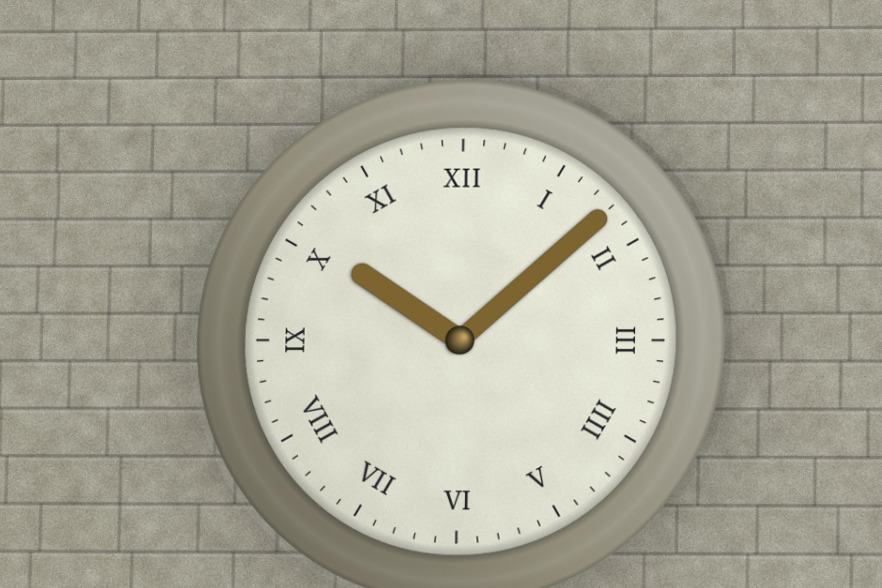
10:08
